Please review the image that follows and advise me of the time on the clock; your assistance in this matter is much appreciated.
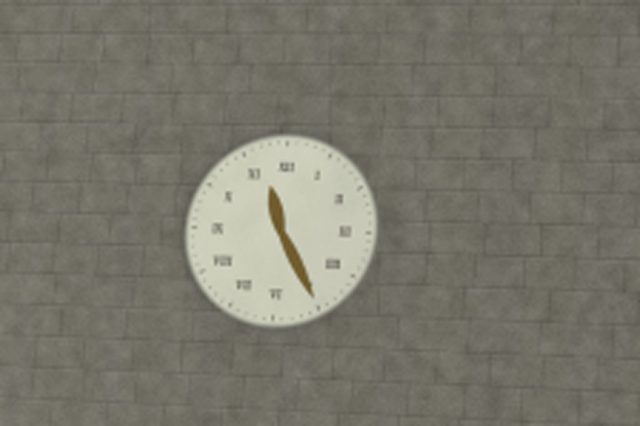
11:25
